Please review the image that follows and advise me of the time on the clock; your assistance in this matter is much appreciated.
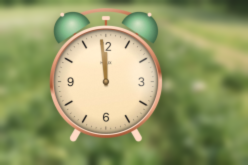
11:59
